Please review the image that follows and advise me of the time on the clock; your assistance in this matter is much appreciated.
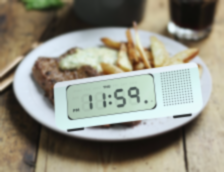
11:59
